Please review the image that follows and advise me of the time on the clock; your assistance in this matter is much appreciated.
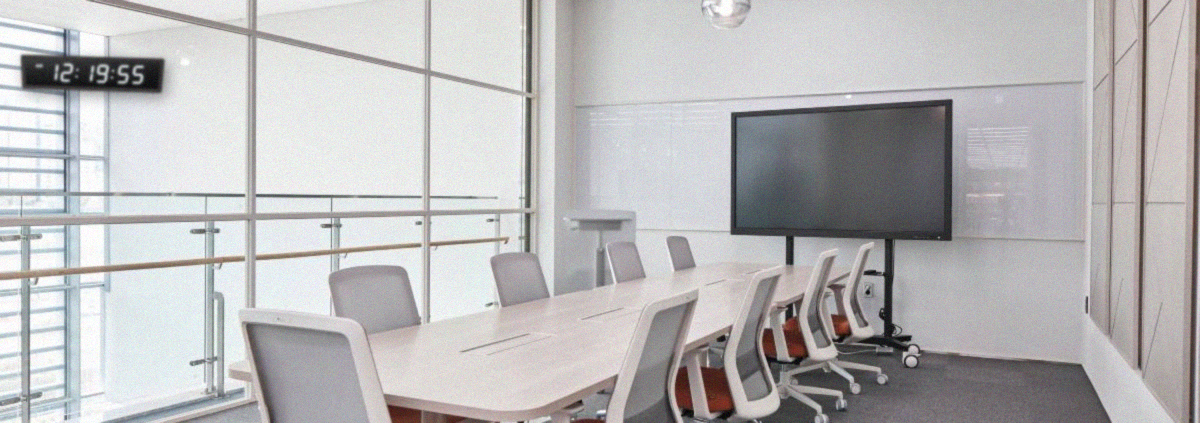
12:19:55
